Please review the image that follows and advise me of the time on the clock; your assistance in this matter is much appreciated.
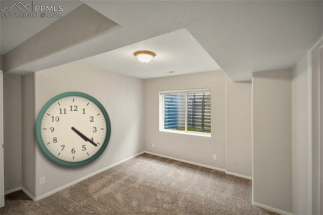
4:21
